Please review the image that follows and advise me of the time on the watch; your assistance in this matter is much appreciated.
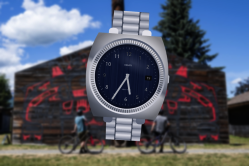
5:35
